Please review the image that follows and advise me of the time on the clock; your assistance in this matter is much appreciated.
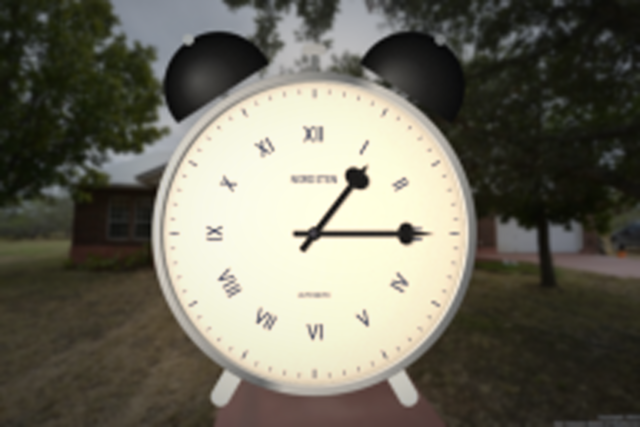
1:15
